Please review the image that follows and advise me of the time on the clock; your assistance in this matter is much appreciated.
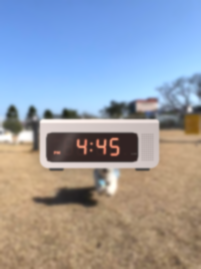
4:45
